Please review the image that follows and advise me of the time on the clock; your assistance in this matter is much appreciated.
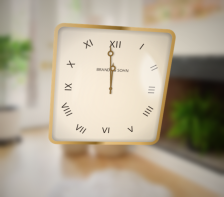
11:59
